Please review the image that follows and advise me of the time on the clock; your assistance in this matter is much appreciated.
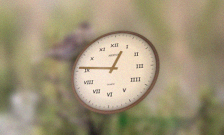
12:46
